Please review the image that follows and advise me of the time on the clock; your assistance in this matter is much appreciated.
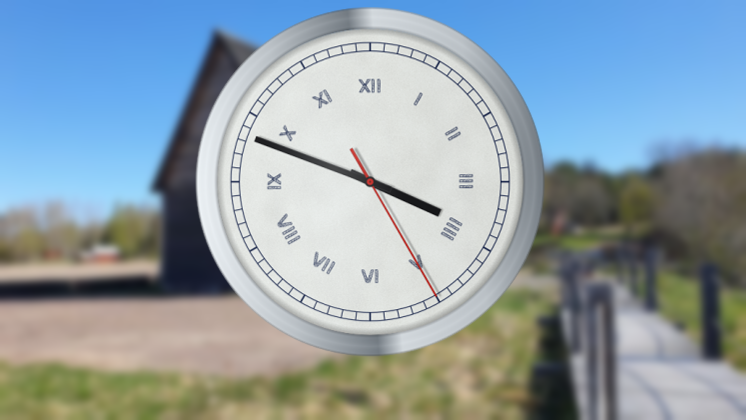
3:48:25
